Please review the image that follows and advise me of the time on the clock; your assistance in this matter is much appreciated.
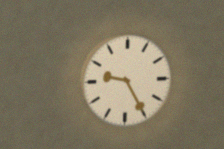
9:25
